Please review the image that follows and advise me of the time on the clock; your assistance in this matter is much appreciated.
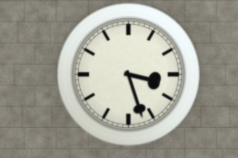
3:27
